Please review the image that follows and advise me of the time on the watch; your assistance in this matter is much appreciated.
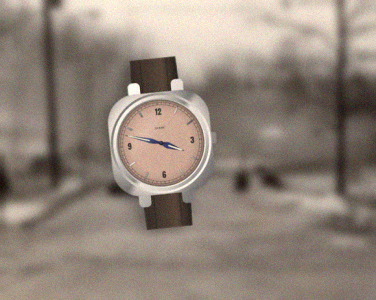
3:48
